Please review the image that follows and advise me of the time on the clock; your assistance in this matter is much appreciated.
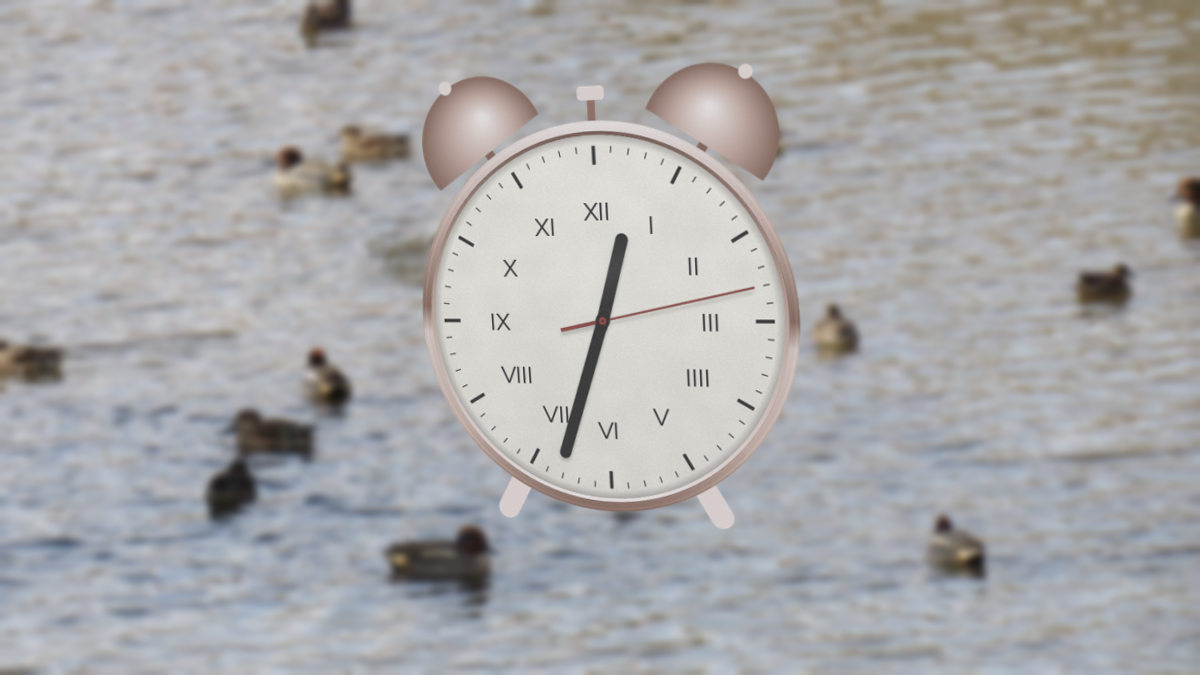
12:33:13
